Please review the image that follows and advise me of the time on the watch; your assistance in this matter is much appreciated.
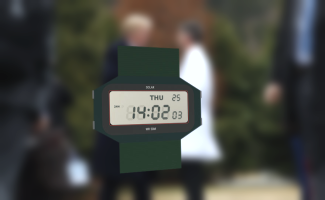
14:02:03
